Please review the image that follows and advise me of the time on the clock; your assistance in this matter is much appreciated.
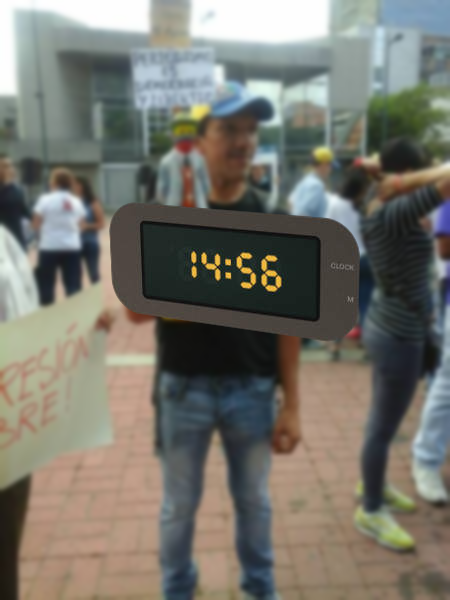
14:56
